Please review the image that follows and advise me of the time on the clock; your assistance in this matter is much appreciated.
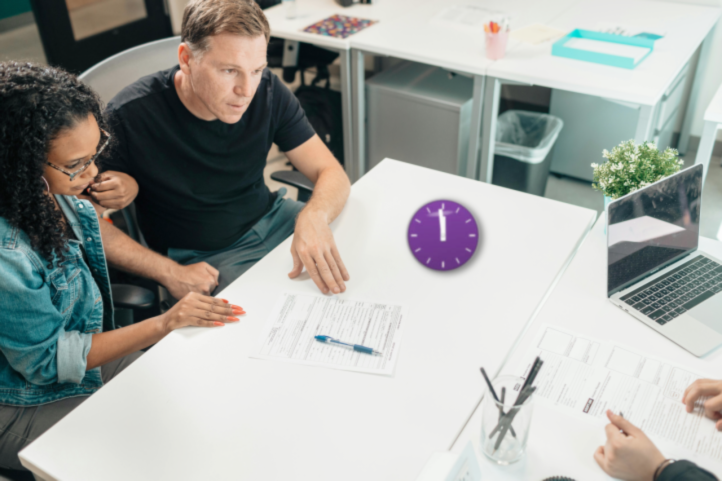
11:59
